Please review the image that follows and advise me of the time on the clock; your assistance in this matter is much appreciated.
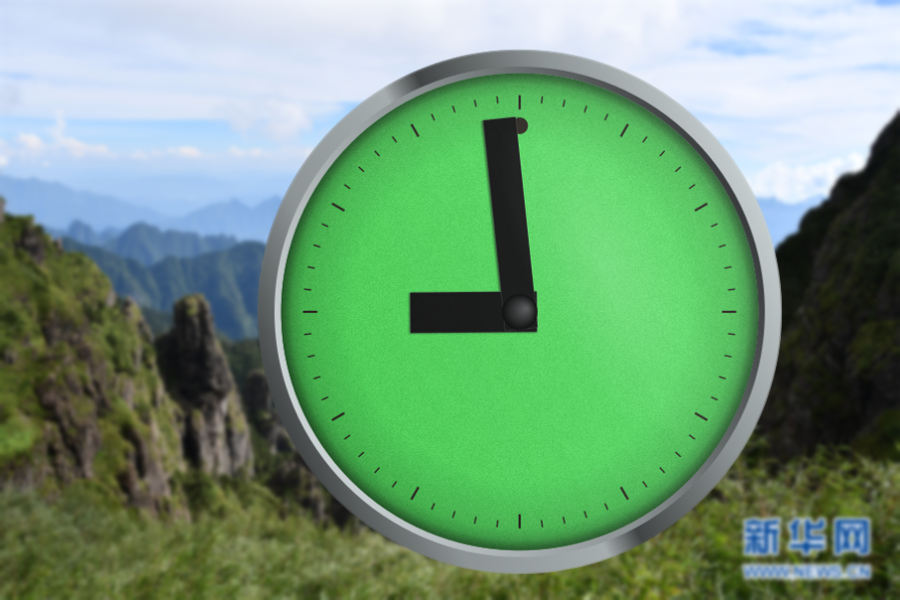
8:59
